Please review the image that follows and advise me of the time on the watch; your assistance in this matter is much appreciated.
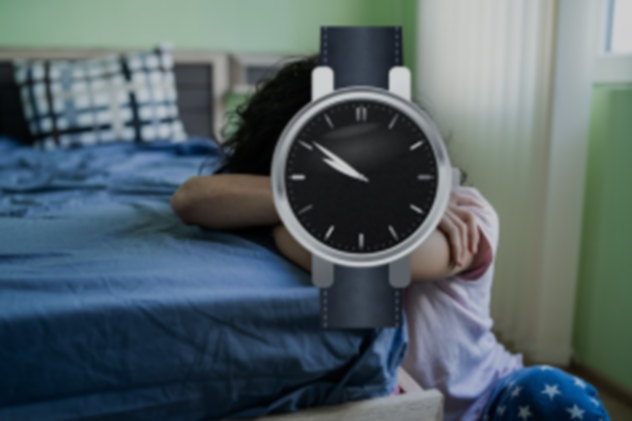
9:51
